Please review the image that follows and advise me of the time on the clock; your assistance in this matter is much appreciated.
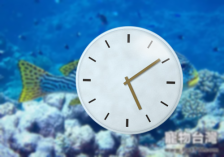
5:09
